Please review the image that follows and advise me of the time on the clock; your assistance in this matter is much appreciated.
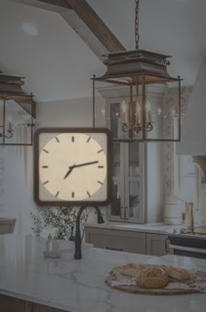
7:13
